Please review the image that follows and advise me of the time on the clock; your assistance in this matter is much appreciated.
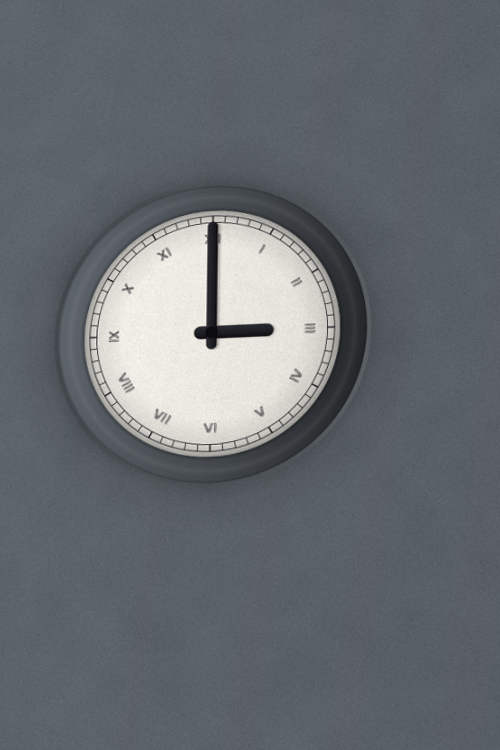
3:00
